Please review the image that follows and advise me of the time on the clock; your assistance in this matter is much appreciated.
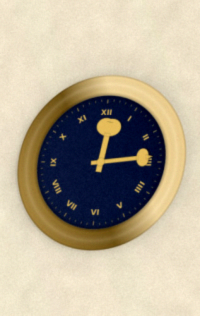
12:14
